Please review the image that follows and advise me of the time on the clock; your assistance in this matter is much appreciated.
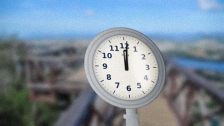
12:01
